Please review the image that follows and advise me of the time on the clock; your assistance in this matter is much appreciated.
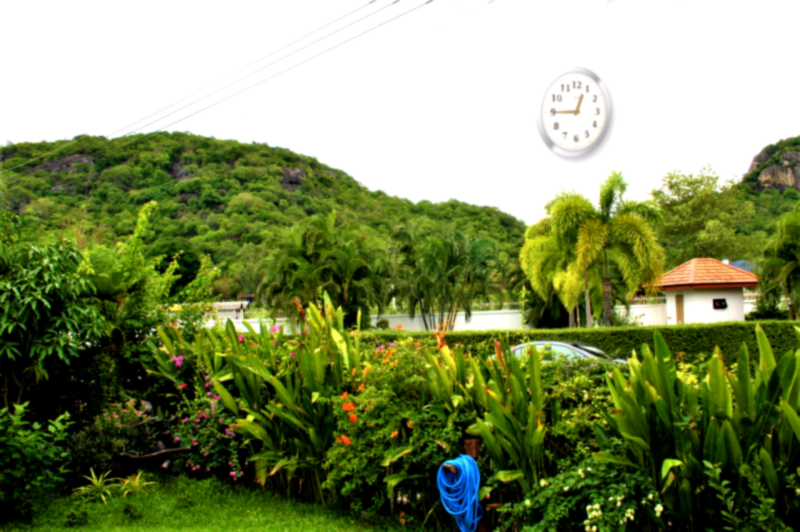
12:45
